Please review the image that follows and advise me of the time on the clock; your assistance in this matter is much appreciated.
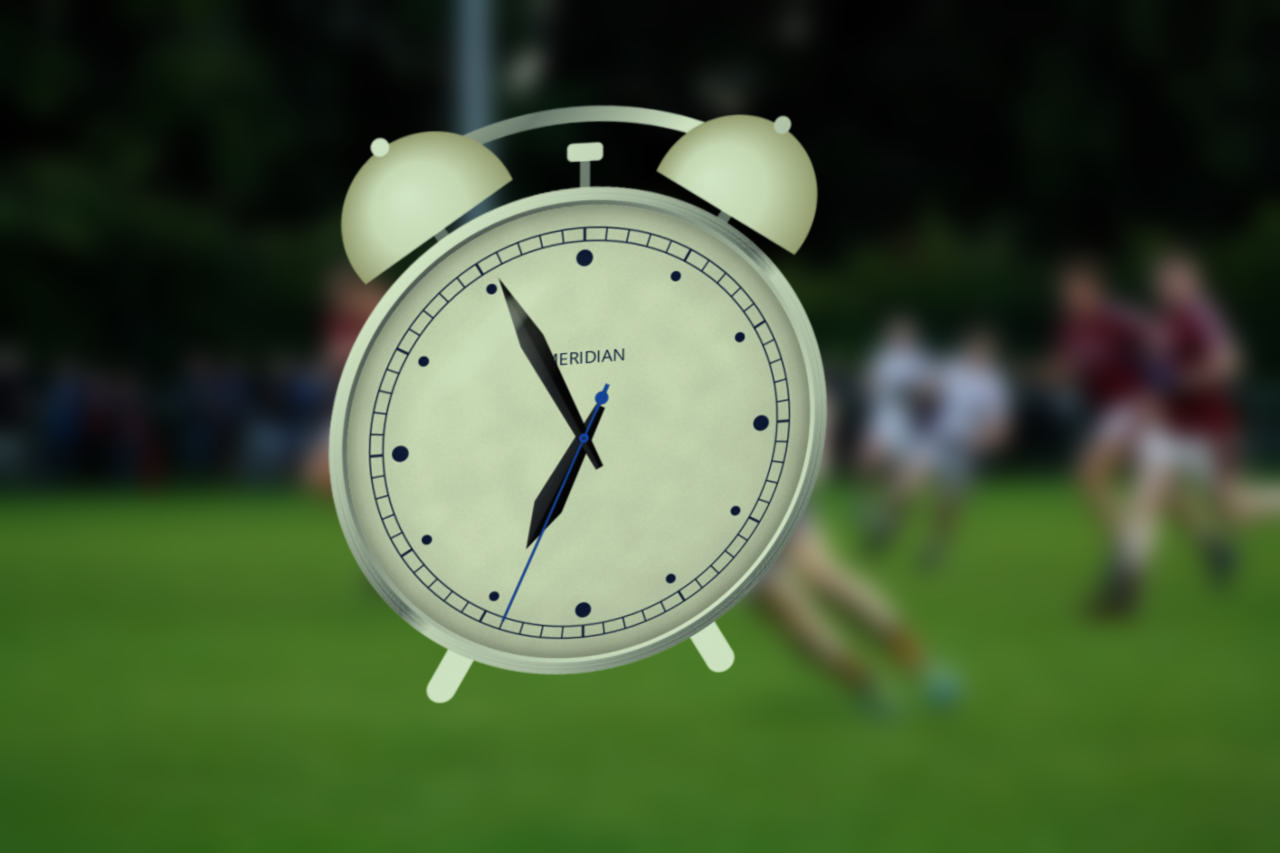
6:55:34
